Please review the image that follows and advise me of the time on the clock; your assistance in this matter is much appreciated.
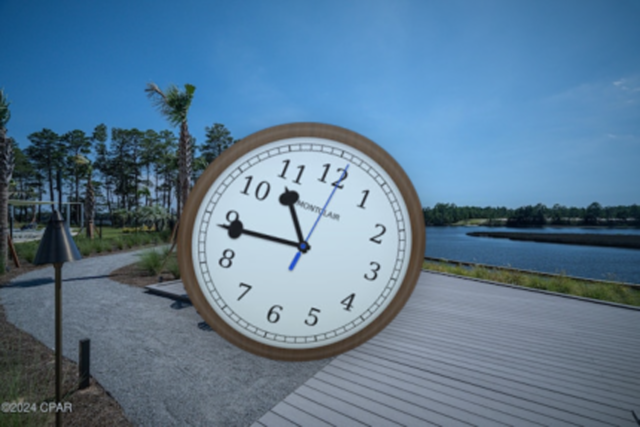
10:44:01
